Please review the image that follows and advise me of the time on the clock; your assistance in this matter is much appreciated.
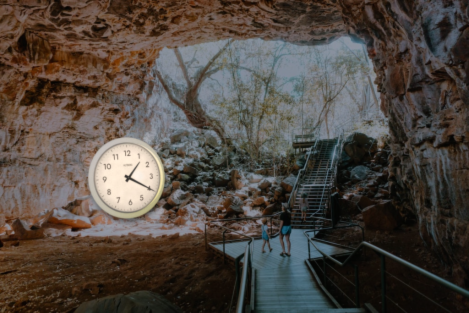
1:20
